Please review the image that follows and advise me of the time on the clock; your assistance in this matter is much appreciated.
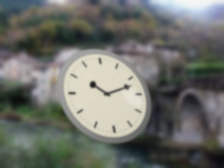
10:12
